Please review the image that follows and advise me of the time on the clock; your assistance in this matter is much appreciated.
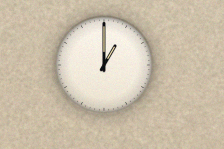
1:00
